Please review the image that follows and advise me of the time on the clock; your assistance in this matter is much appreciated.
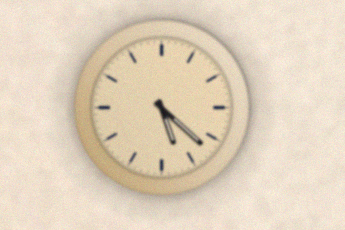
5:22
